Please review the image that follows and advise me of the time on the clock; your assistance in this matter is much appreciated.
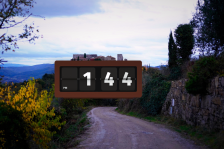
1:44
